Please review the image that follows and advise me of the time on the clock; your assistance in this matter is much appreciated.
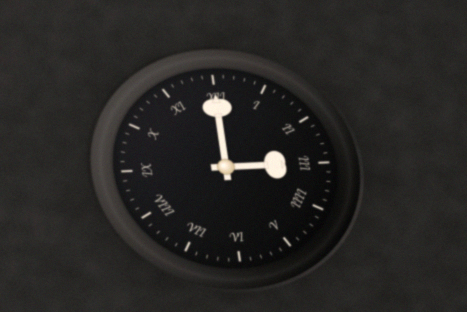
3:00
